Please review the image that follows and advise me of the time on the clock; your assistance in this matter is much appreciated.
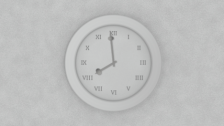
7:59
